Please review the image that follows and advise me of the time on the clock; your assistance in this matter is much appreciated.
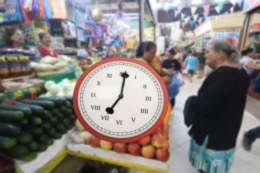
7:01
